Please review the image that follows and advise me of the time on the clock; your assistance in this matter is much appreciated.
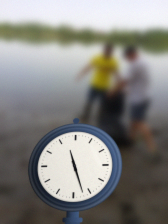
11:27
